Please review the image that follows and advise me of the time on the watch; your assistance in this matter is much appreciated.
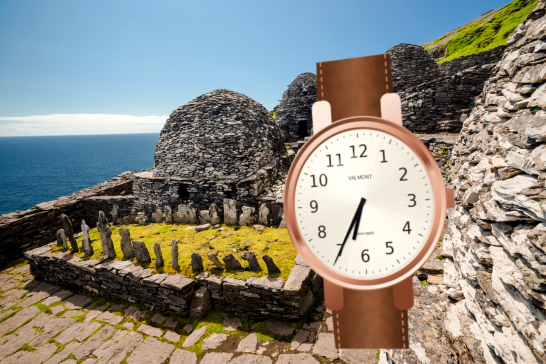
6:35
